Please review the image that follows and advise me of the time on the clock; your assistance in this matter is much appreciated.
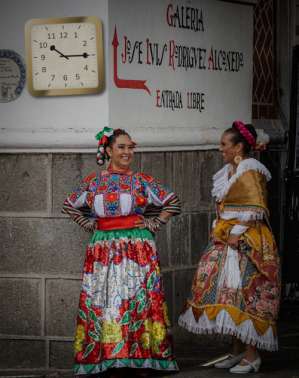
10:15
